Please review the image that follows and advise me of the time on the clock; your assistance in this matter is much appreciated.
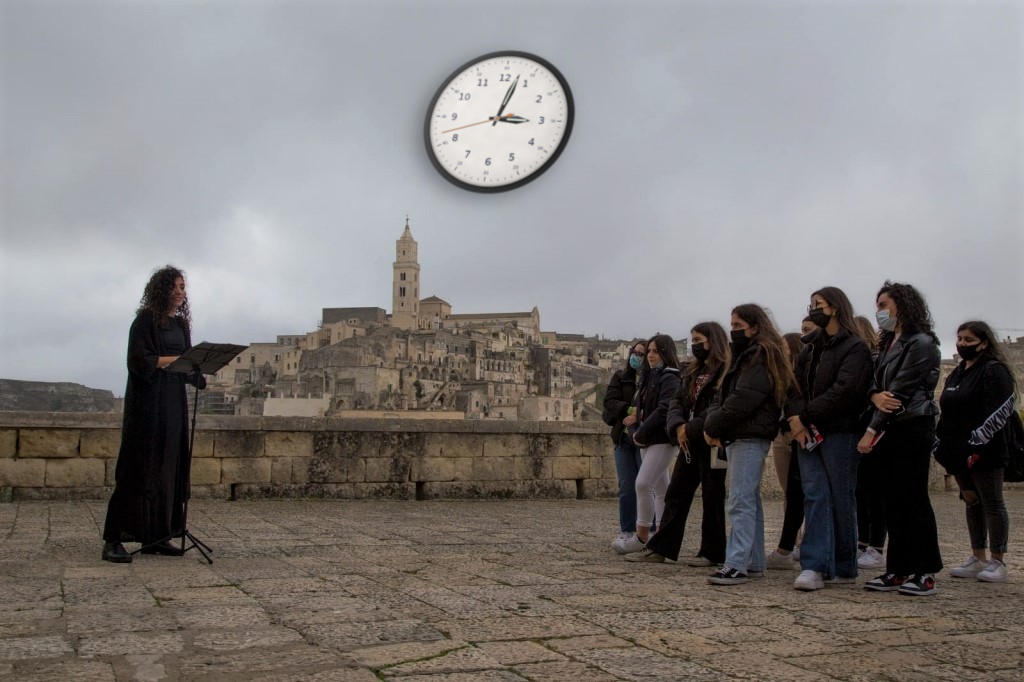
3:02:42
